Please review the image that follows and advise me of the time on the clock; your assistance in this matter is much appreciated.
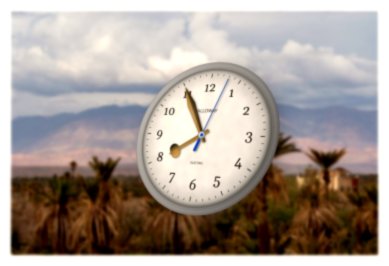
7:55:03
